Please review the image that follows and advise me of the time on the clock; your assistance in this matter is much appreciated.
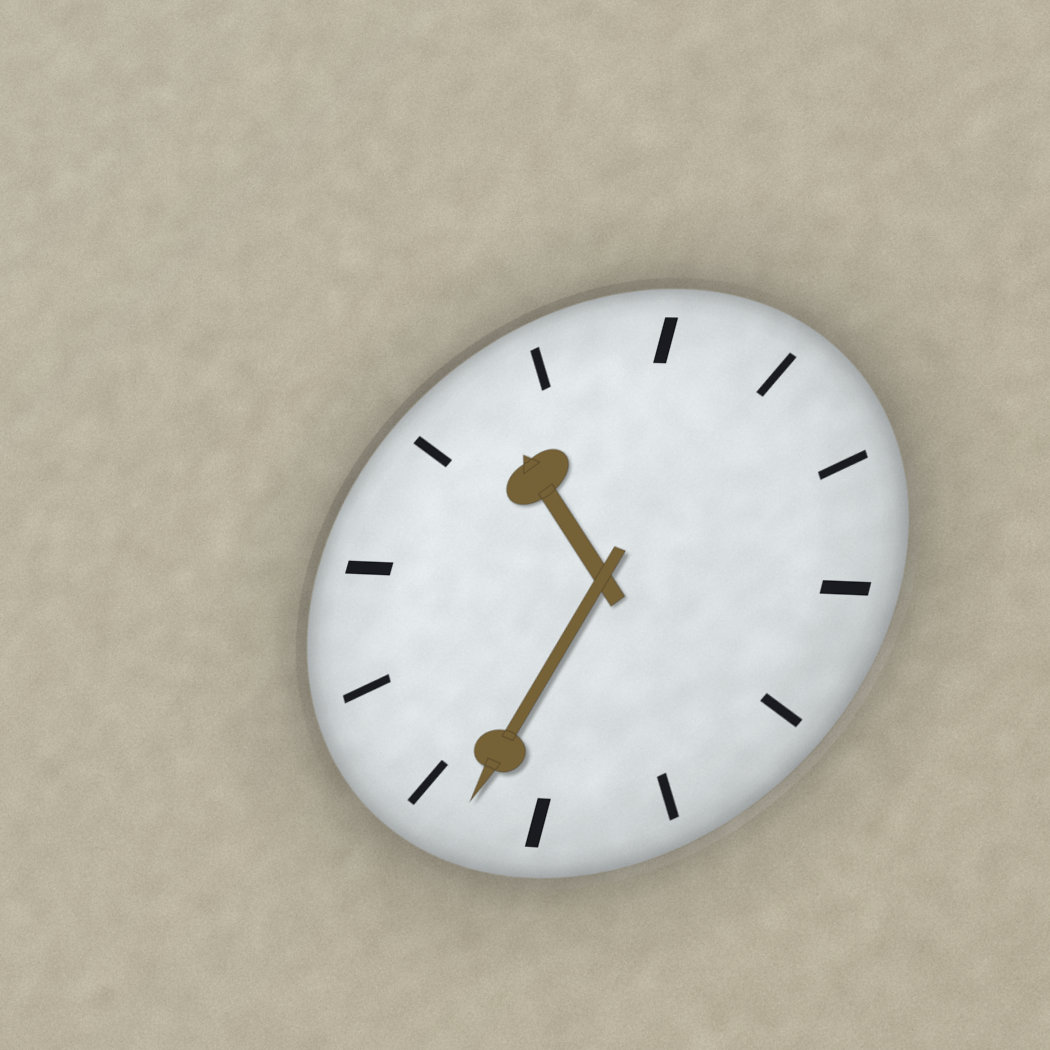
10:33
